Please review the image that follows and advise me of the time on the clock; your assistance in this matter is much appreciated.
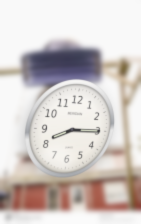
8:15
